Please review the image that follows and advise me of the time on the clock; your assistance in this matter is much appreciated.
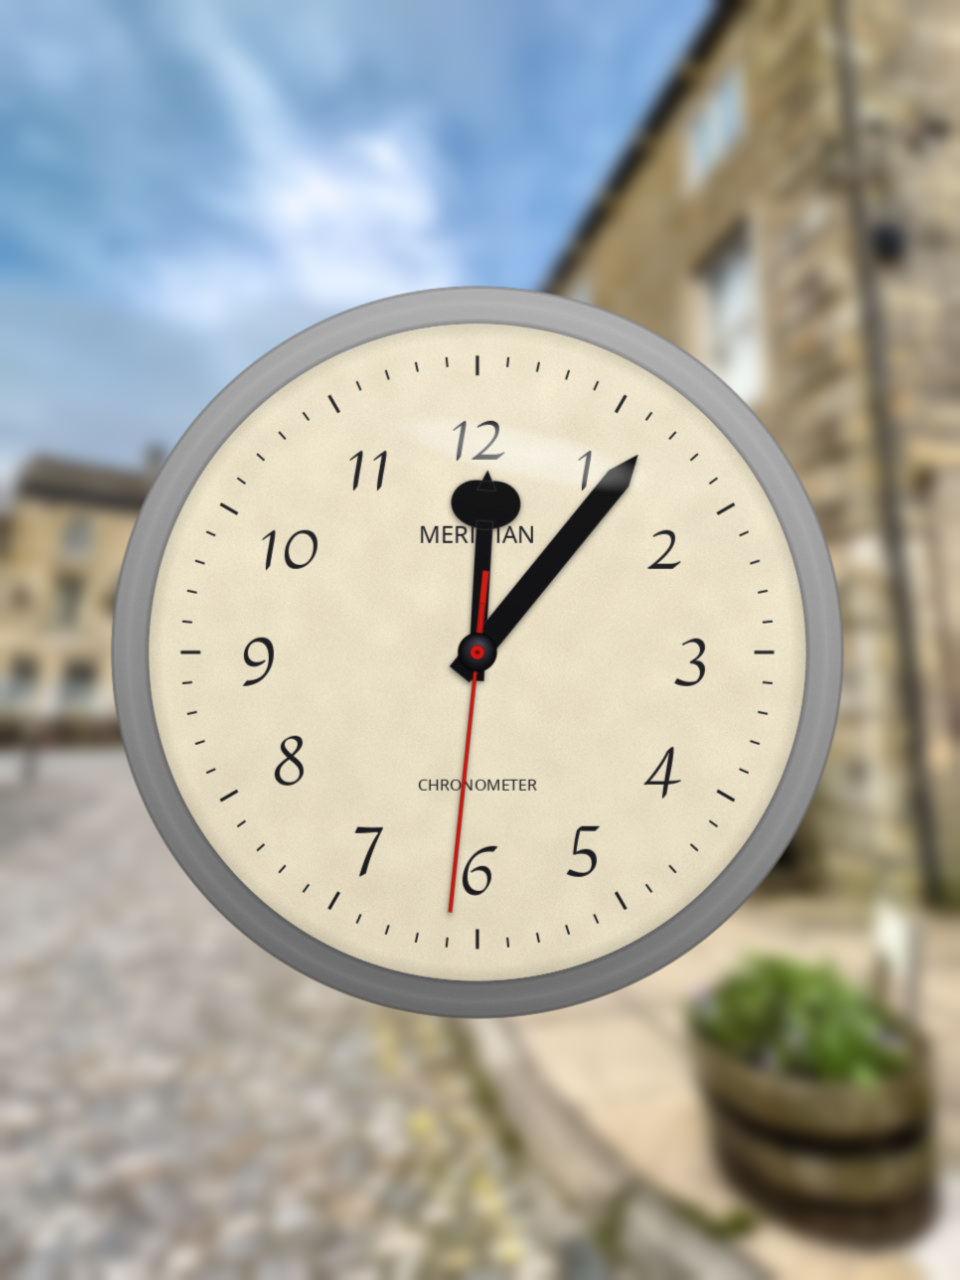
12:06:31
